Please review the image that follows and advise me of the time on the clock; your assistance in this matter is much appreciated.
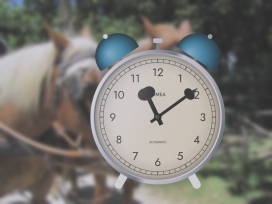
11:09
